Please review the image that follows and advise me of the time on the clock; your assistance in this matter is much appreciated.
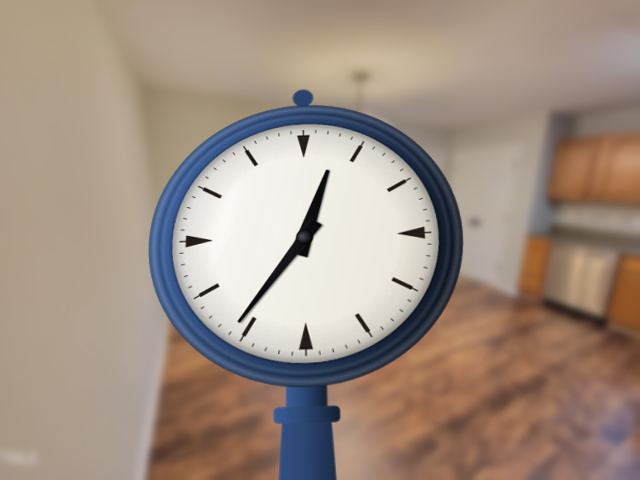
12:36
